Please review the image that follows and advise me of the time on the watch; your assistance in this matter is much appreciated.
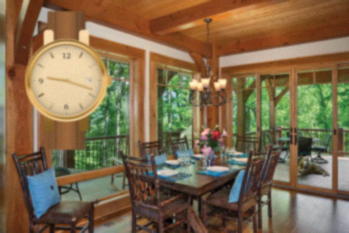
9:18
